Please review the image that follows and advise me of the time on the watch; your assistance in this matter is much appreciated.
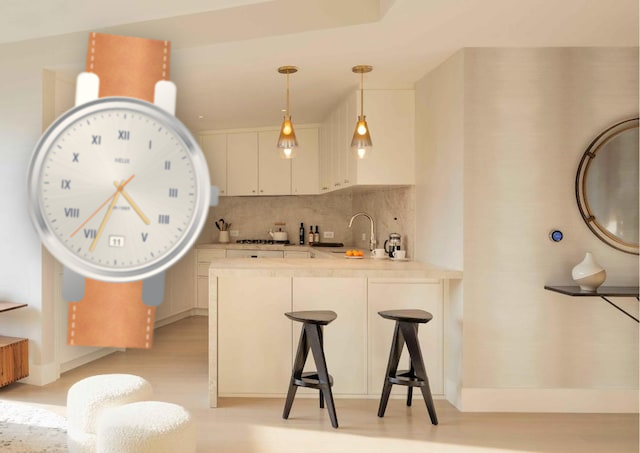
4:33:37
